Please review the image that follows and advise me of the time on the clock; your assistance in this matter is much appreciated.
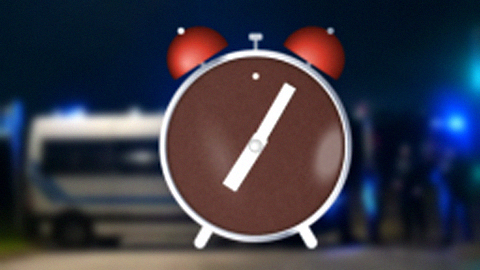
7:05
